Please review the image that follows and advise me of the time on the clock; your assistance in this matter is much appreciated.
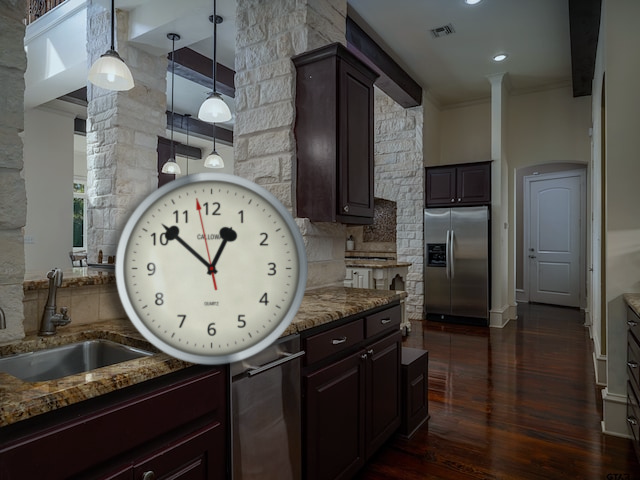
12:51:58
